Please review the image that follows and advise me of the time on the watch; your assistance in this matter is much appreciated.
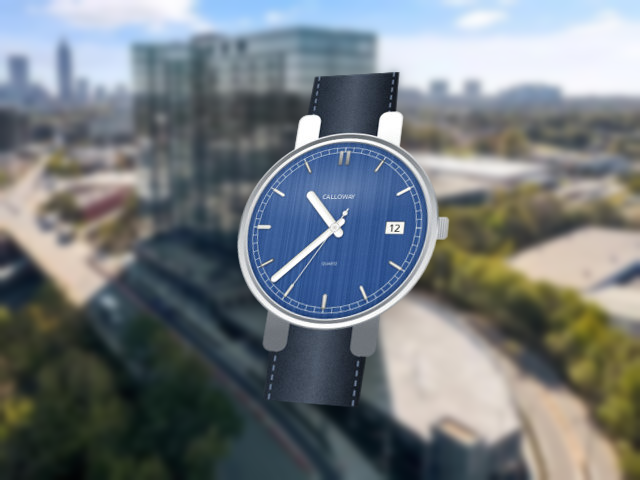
10:37:35
